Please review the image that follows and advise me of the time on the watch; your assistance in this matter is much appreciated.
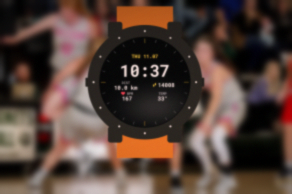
10:37
